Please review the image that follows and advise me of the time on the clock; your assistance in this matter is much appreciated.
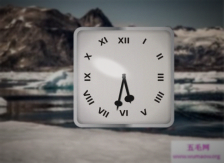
5:32
